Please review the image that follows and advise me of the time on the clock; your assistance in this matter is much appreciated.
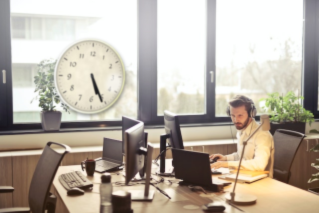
5:26
